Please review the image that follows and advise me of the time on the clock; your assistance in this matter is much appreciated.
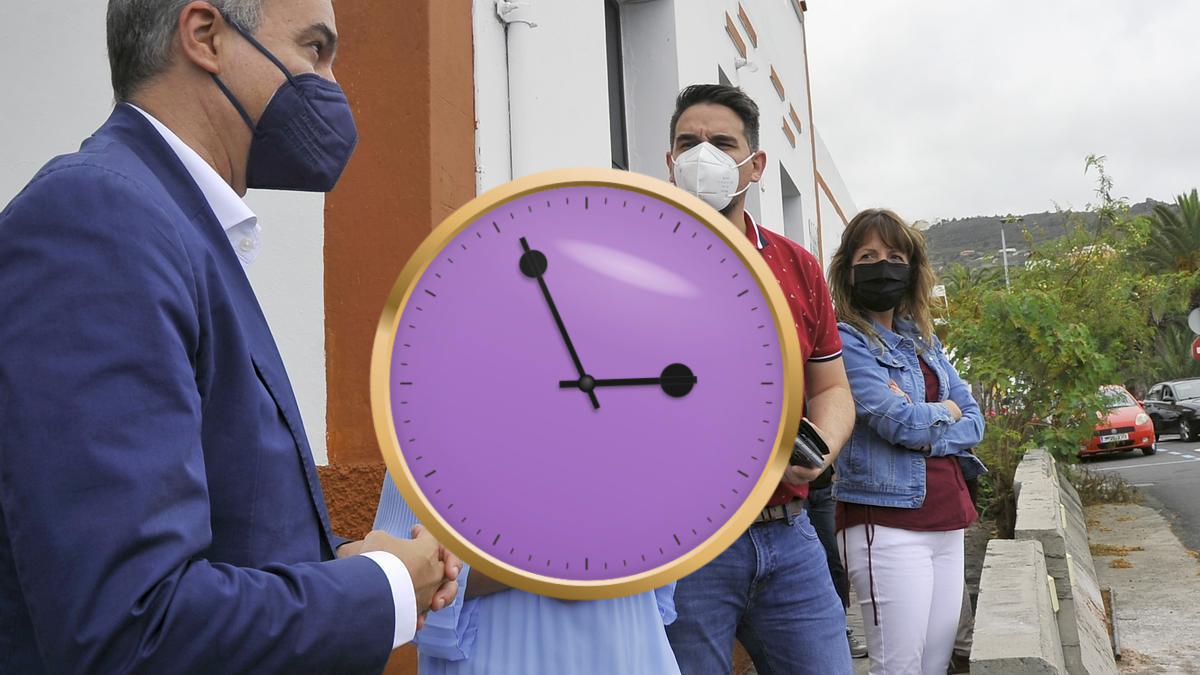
2:56
